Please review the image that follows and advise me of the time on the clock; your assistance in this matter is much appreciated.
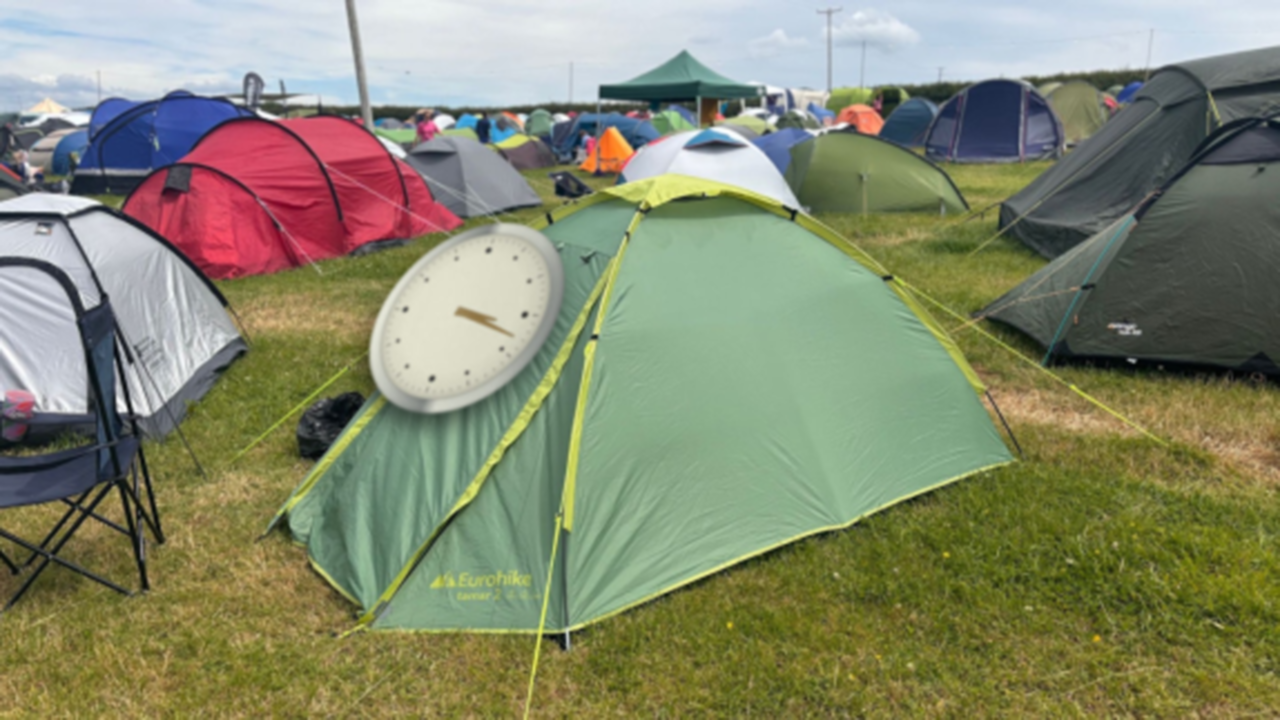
3:18
